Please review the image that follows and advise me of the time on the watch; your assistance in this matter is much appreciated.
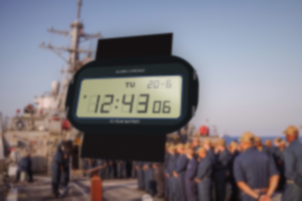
12:43:06
